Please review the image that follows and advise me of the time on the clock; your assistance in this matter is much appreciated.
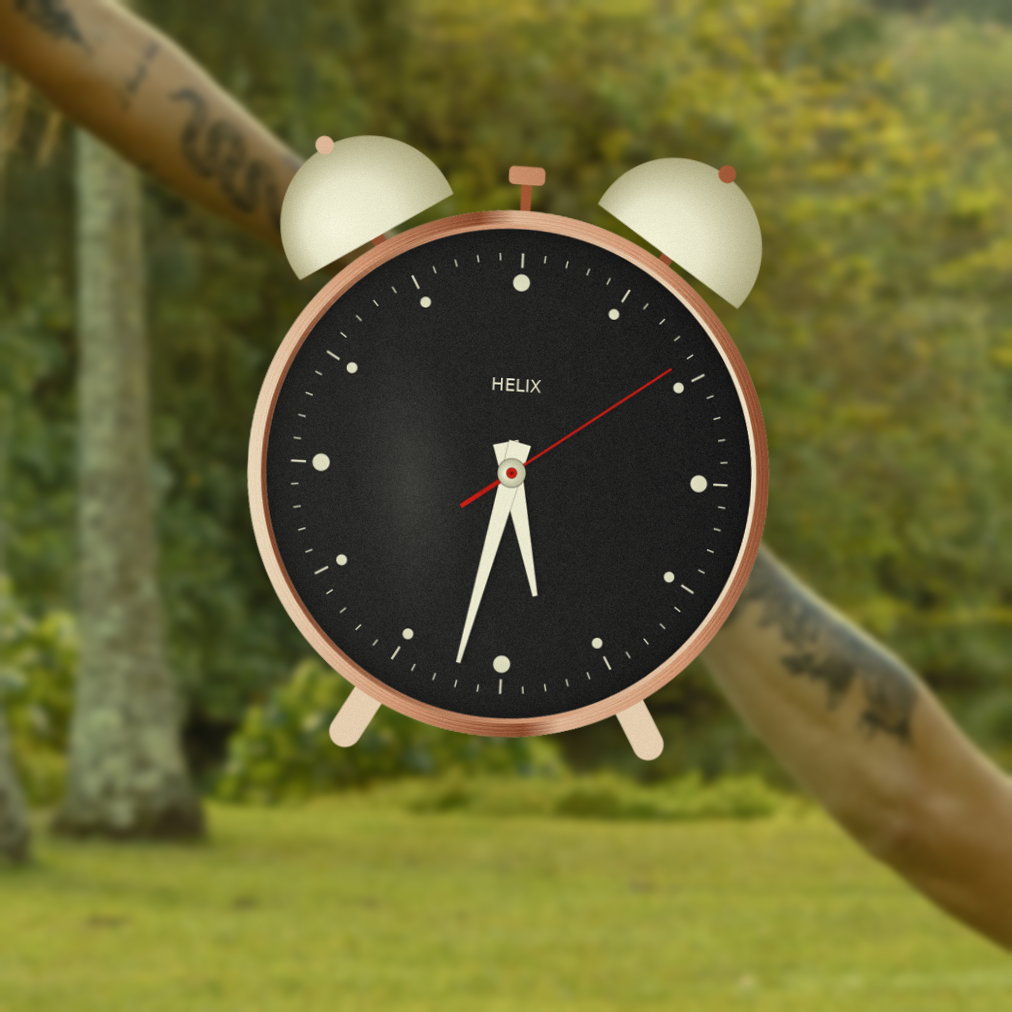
5:32:09
